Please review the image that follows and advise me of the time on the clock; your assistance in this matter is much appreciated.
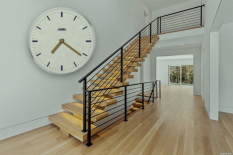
7:21
